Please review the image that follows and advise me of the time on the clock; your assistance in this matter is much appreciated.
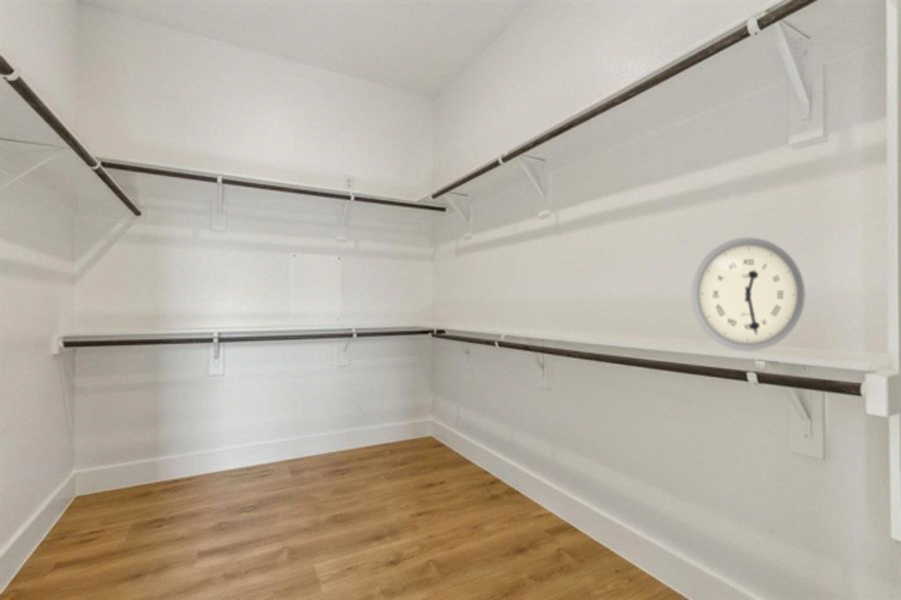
12:28
